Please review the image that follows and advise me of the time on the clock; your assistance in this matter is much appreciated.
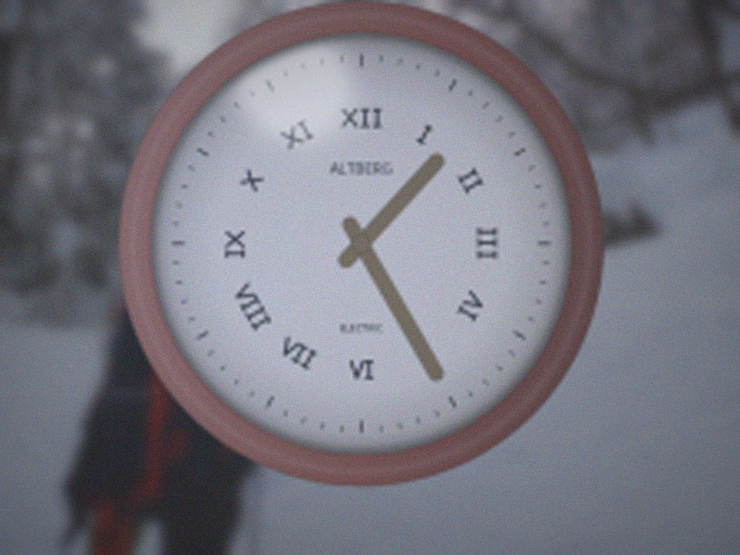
1:25
